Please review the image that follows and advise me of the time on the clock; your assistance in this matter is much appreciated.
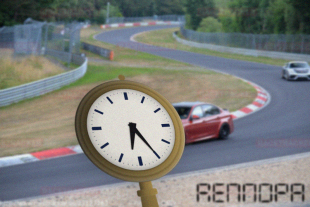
6:25
